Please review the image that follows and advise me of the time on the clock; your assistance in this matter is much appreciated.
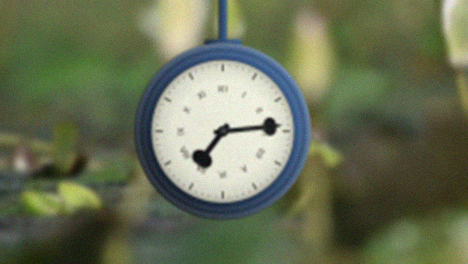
7:14
